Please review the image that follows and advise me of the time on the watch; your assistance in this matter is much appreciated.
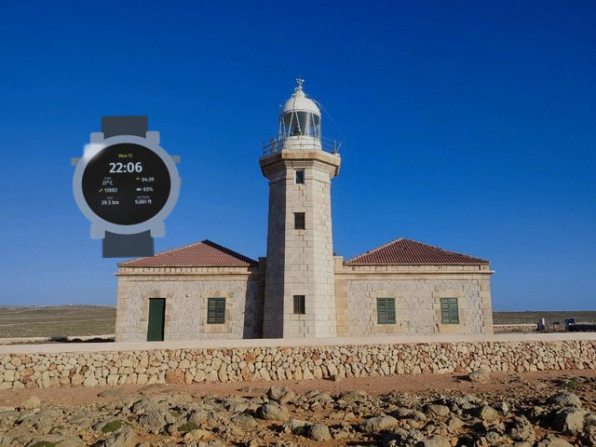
22:06
